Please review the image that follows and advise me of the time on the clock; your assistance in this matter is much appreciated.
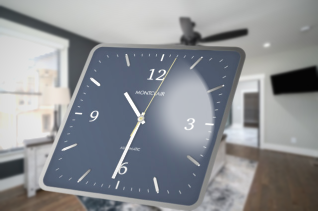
10:31:02
